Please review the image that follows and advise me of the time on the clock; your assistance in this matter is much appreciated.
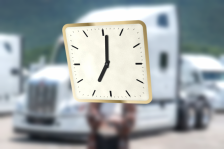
7:01
